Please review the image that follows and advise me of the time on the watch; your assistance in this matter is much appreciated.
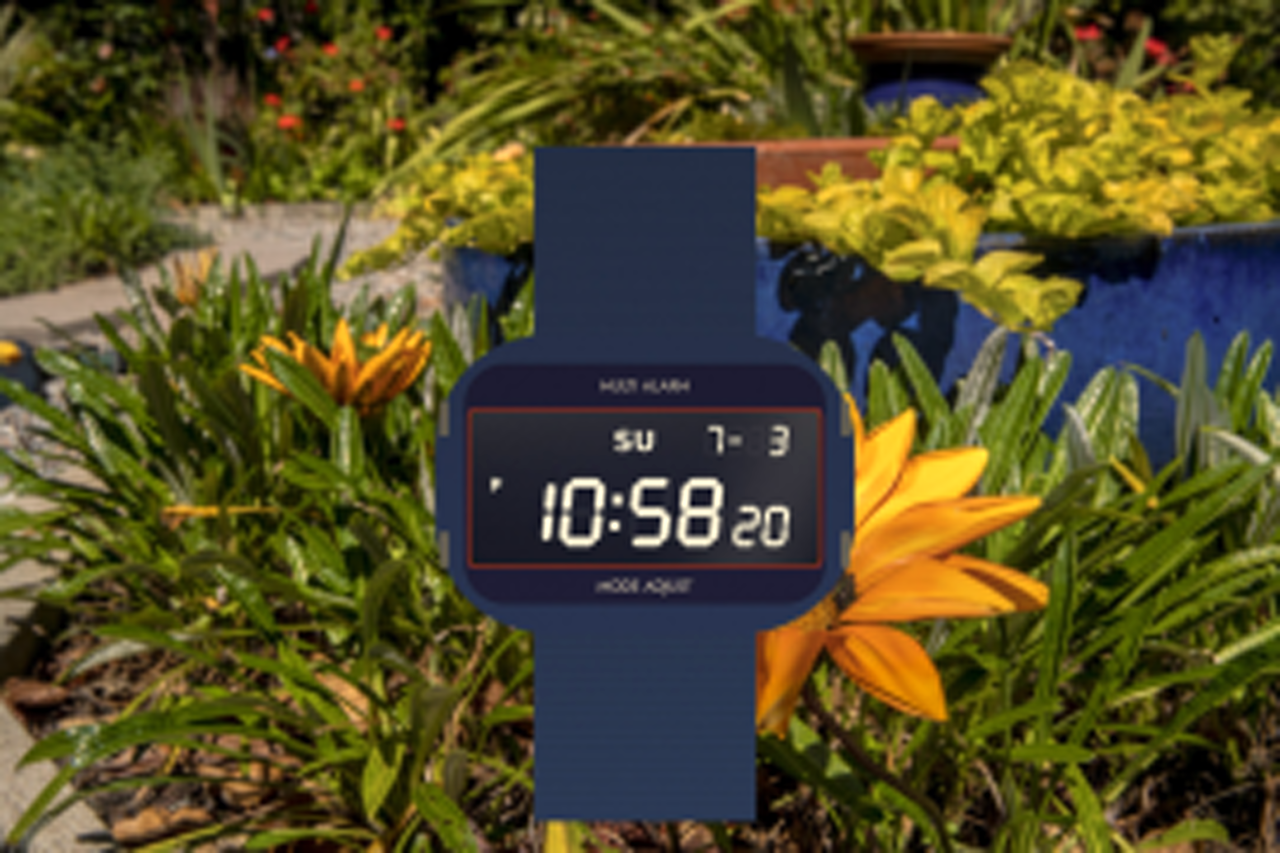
10:58:20
